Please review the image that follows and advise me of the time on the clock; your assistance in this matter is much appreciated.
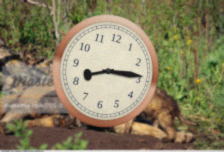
8:14
